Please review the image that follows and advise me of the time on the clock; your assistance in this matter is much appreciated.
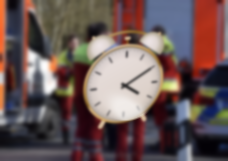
4:10
